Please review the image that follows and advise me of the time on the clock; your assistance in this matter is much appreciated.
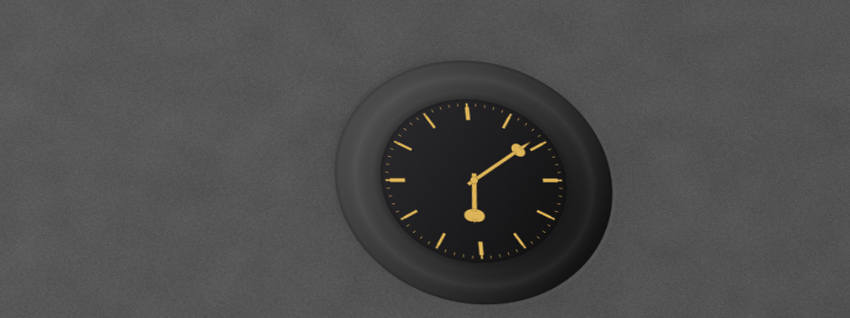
6:09
